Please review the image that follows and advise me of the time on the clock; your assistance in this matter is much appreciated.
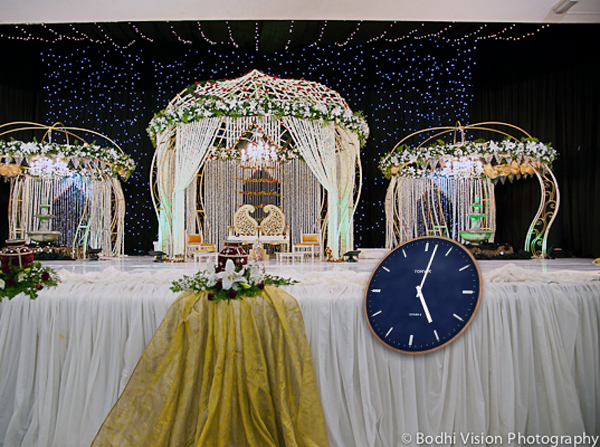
5:02
